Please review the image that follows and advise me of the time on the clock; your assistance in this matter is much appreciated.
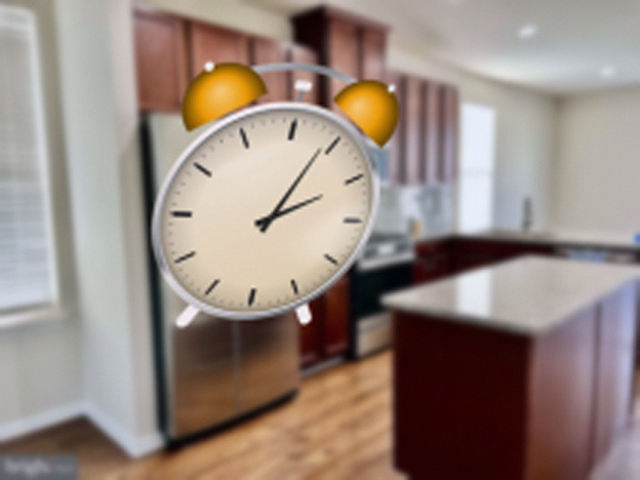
2:04
